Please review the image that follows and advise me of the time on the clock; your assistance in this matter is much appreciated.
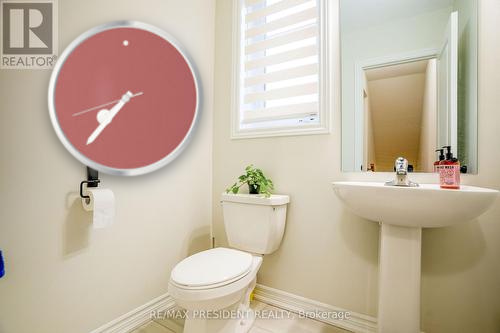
7:36:42
